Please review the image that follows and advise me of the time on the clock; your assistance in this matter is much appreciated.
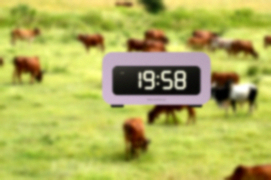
19:58
